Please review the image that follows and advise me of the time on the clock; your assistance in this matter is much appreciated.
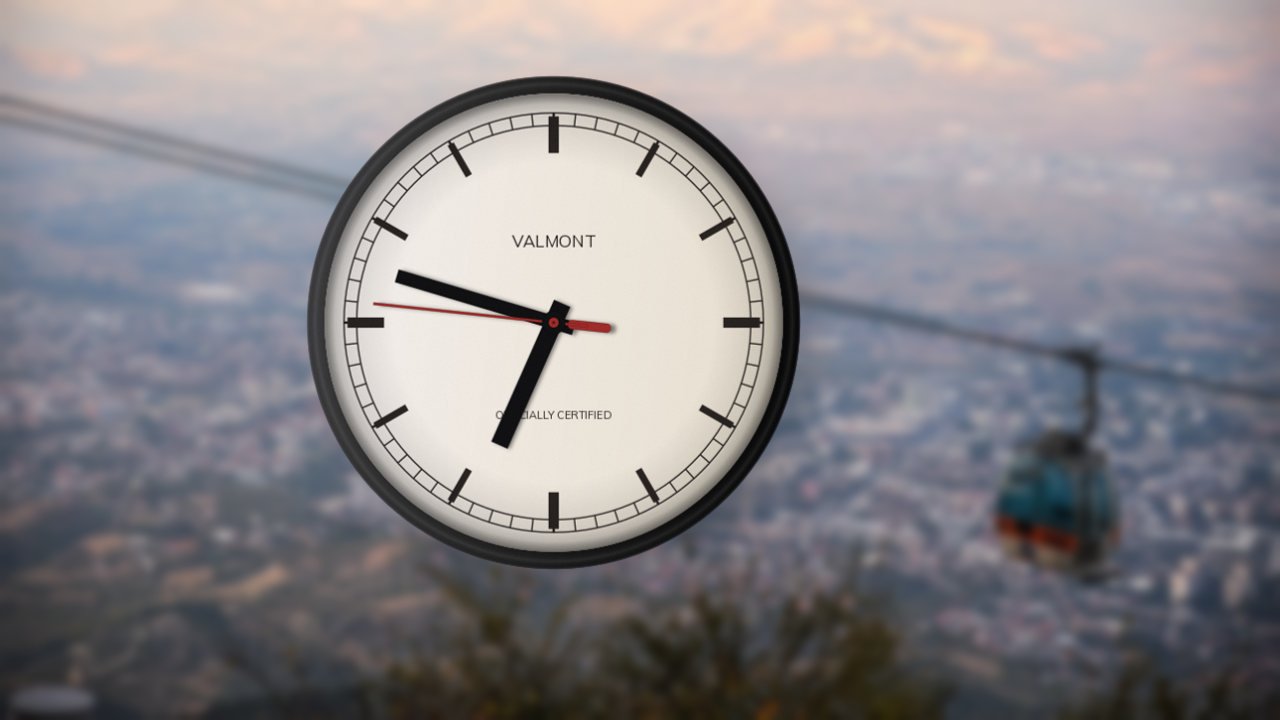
6:47:46
